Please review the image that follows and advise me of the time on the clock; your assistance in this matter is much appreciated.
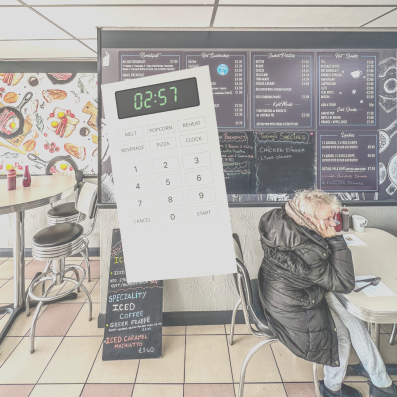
2:57
